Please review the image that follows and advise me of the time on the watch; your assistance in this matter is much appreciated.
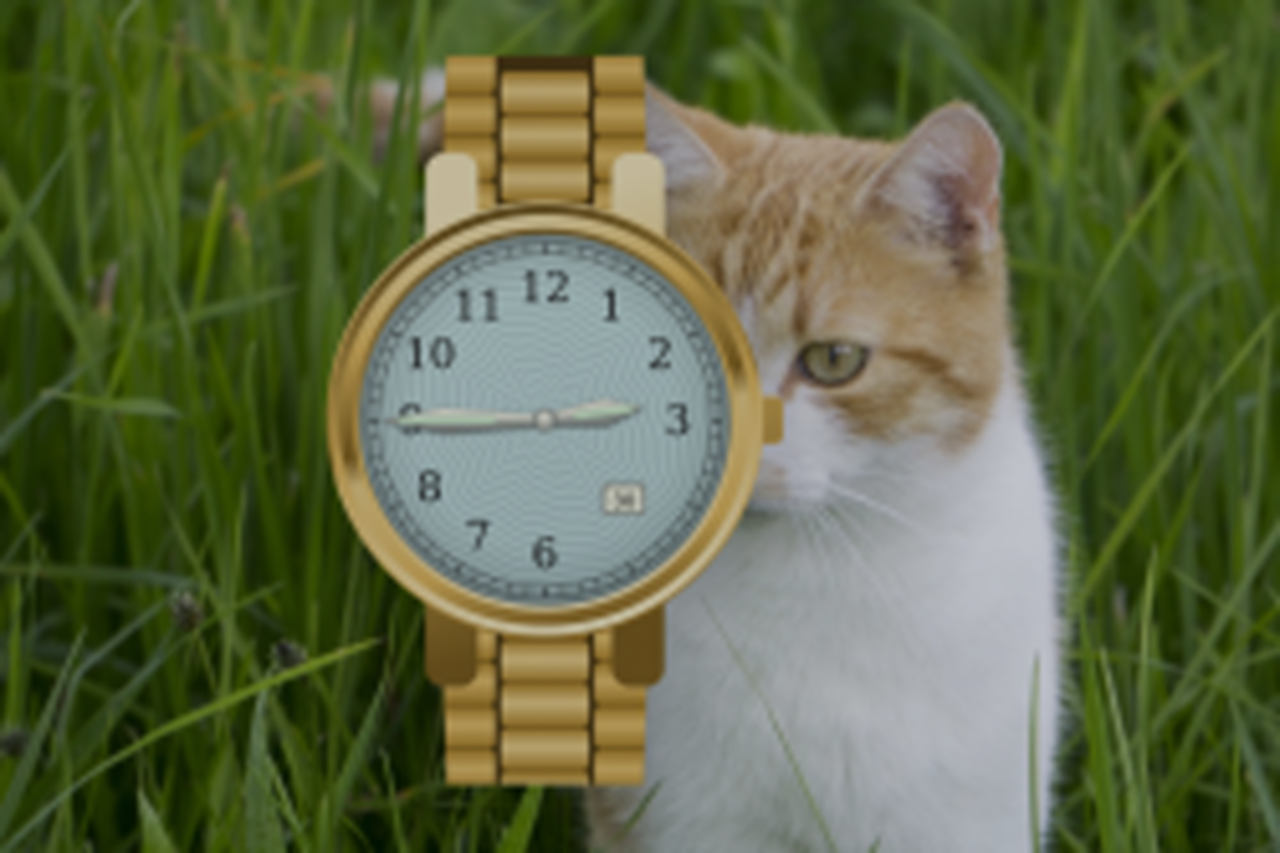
2:45
